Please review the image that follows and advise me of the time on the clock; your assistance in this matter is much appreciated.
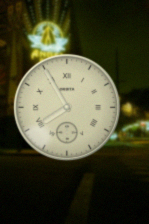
7:55
